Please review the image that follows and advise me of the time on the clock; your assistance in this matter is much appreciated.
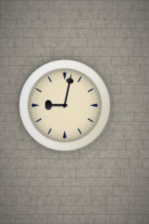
9:02
